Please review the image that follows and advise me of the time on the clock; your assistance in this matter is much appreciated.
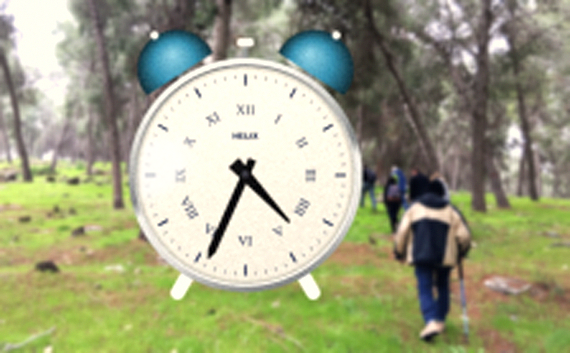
4:34
